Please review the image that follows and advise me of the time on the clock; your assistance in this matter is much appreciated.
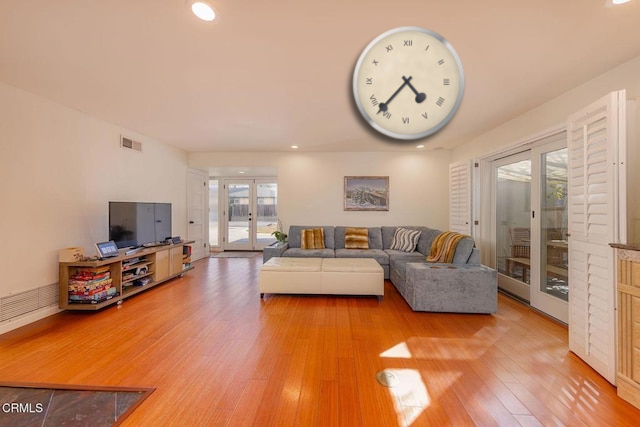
4:37
